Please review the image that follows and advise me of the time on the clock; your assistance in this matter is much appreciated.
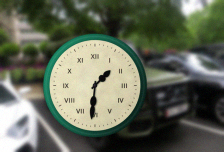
1:31
